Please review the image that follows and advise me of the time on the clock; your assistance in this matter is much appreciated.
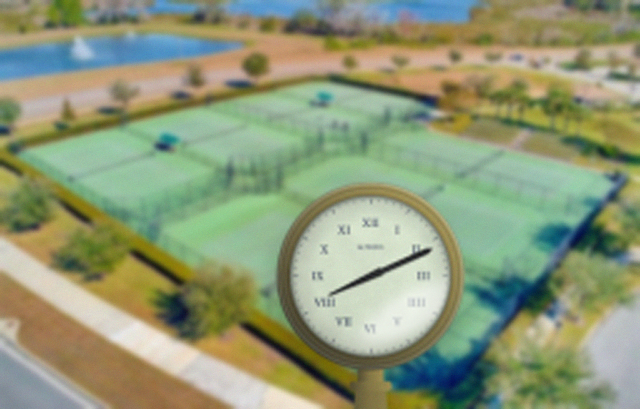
8:11
